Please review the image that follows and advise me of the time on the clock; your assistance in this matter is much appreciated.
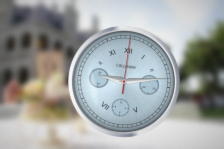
9:13
